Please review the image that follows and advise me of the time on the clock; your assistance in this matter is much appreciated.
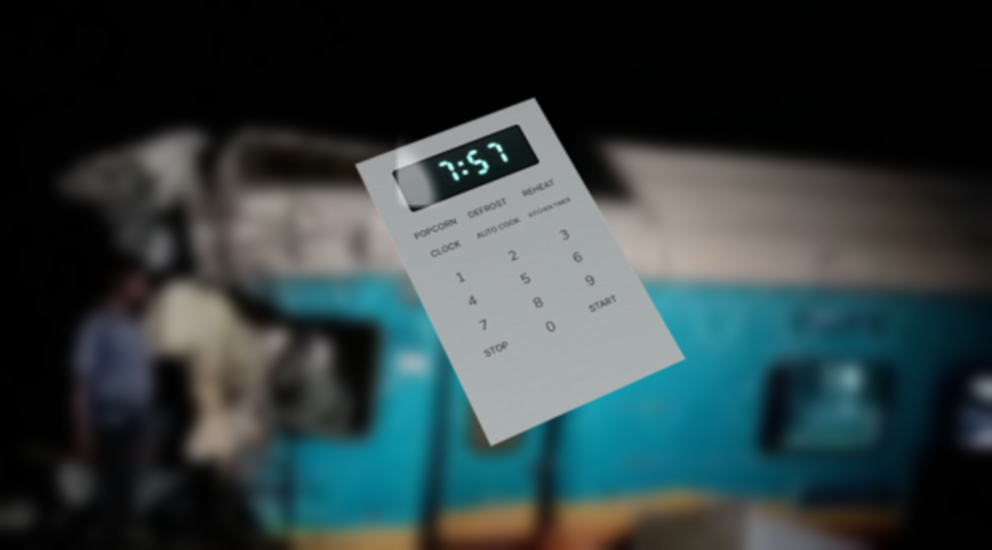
7:57
